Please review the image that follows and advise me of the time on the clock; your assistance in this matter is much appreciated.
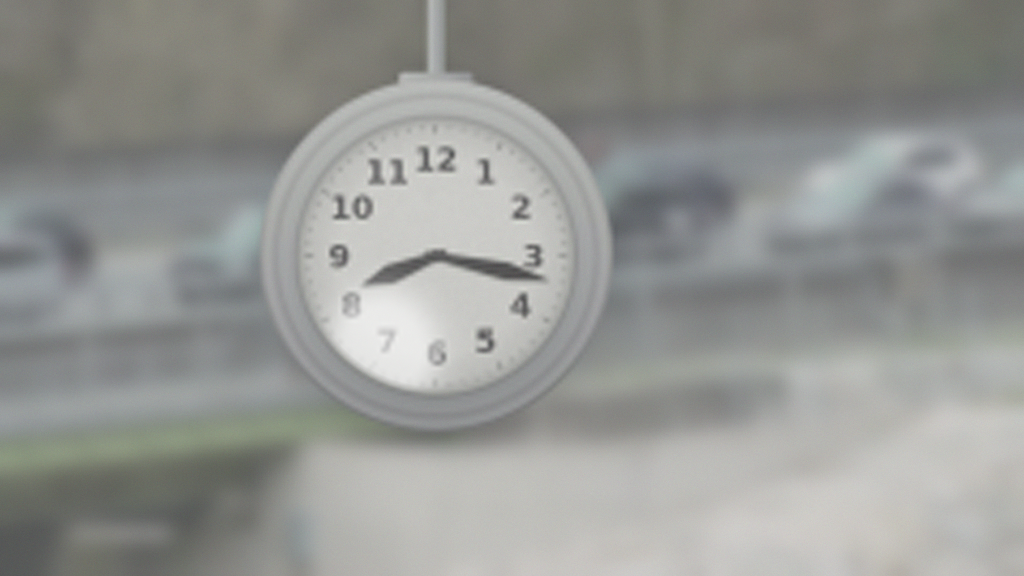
8:17
